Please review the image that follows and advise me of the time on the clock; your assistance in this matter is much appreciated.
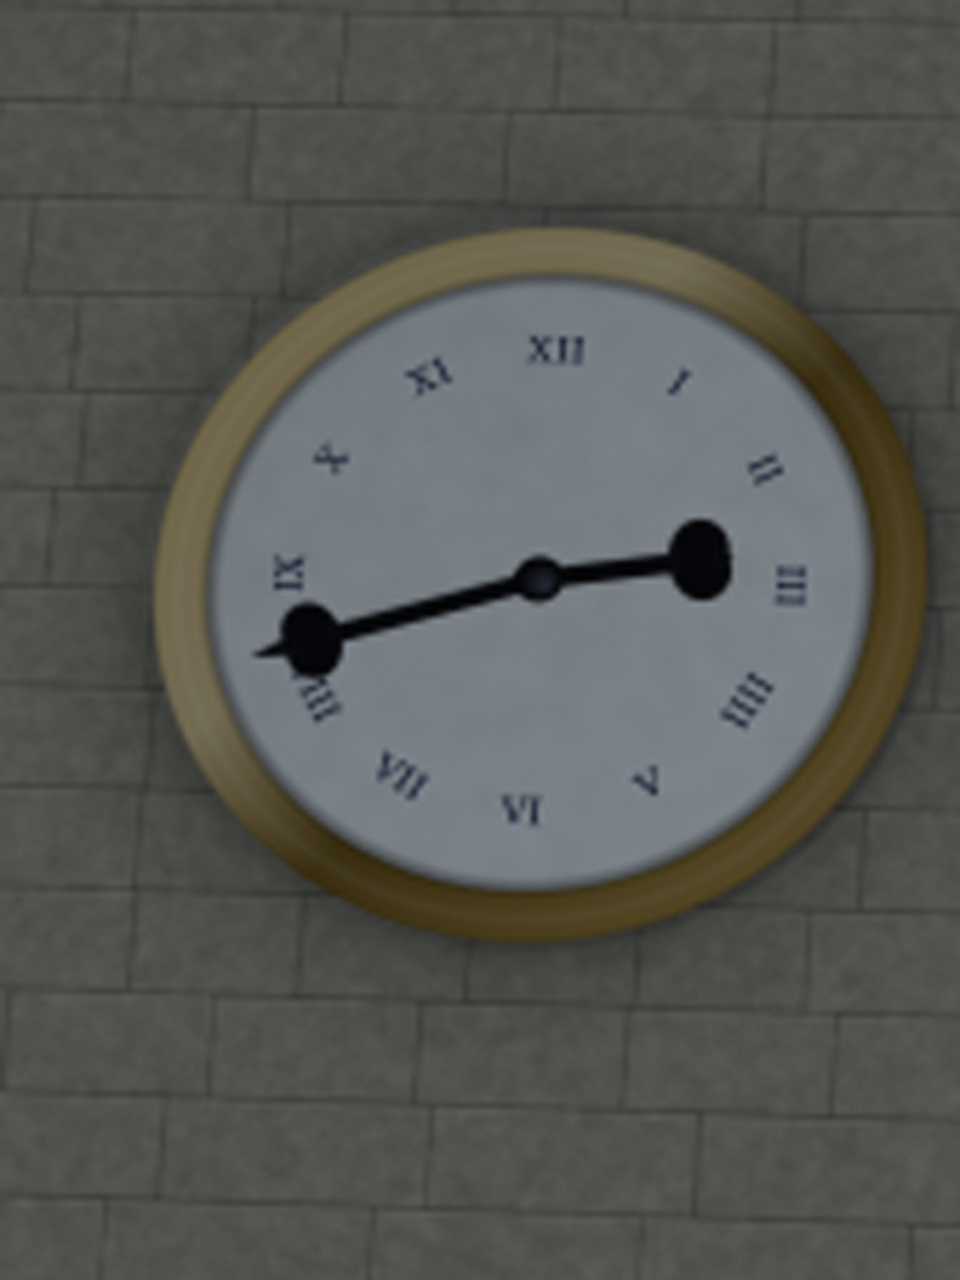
2:42
